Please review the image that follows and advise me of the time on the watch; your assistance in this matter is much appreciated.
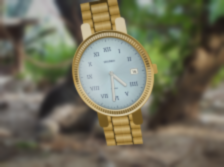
4:31
